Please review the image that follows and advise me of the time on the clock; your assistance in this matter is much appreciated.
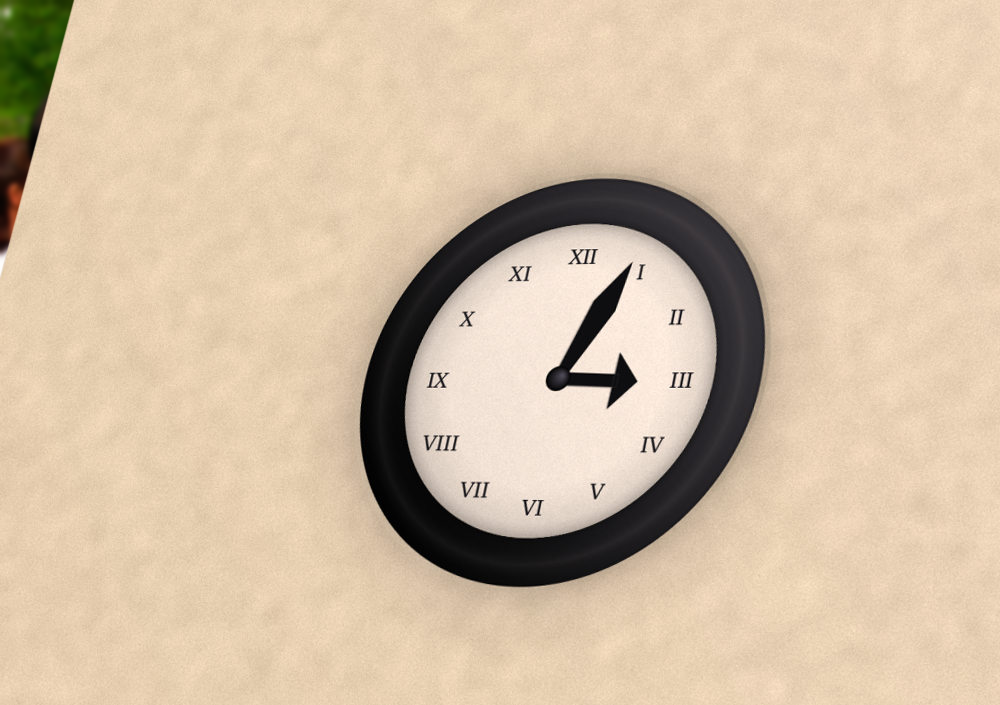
3:04
